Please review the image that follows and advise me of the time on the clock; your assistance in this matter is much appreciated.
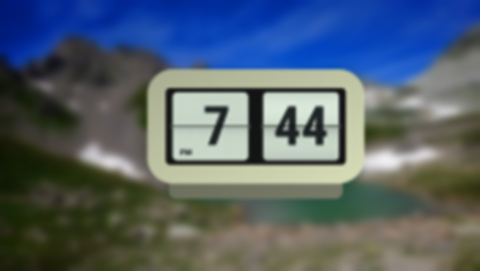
7:44
